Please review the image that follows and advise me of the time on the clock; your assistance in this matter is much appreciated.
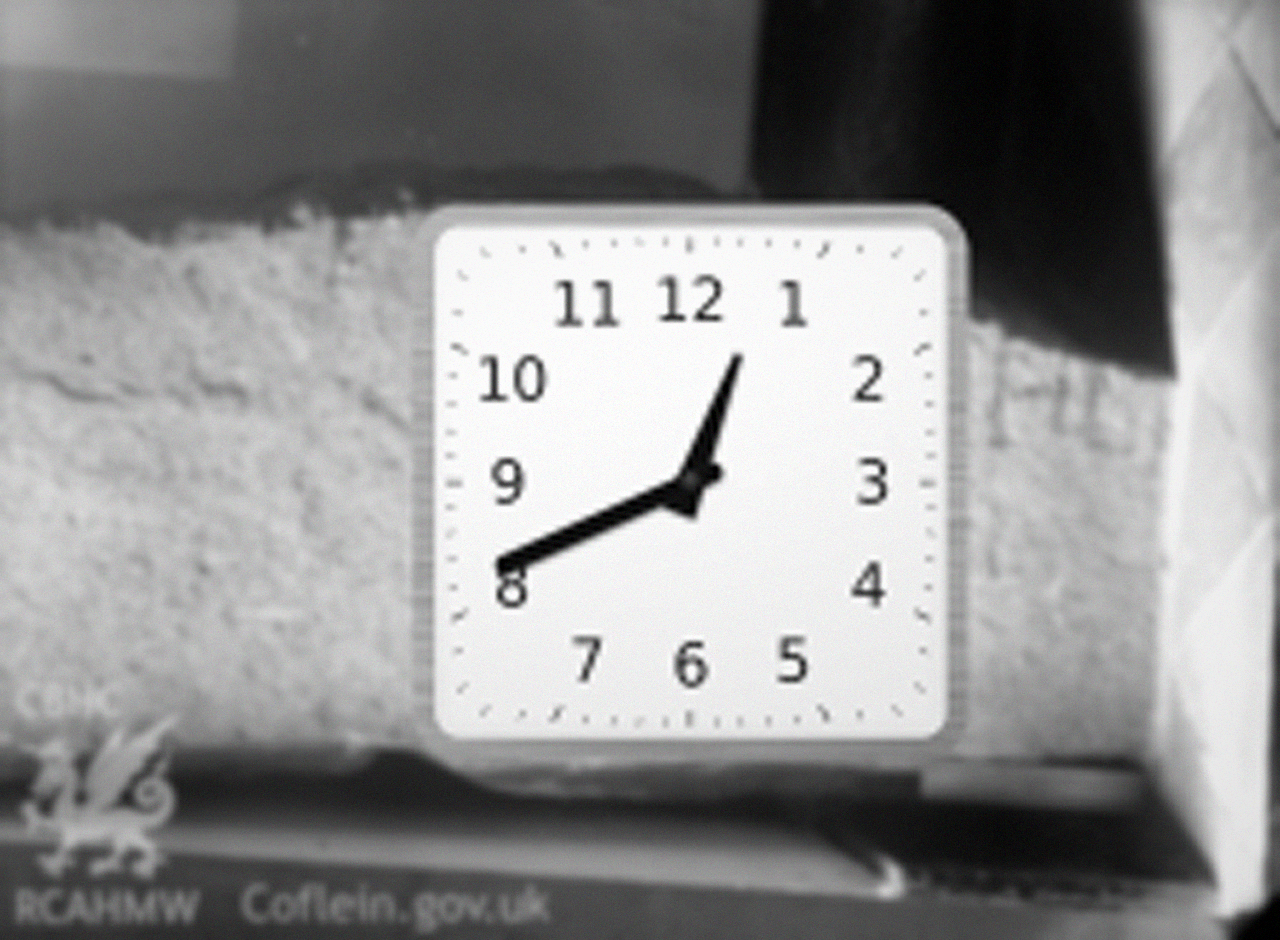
12:41
